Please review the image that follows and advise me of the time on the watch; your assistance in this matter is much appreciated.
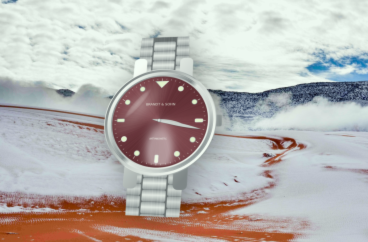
3:17
